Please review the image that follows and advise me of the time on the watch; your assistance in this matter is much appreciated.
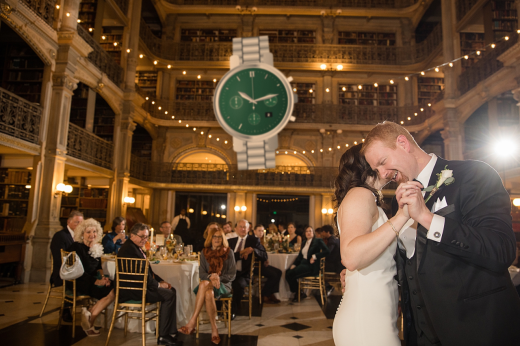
10:13
